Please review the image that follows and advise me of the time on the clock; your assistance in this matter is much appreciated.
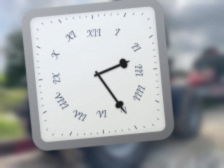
2:25
